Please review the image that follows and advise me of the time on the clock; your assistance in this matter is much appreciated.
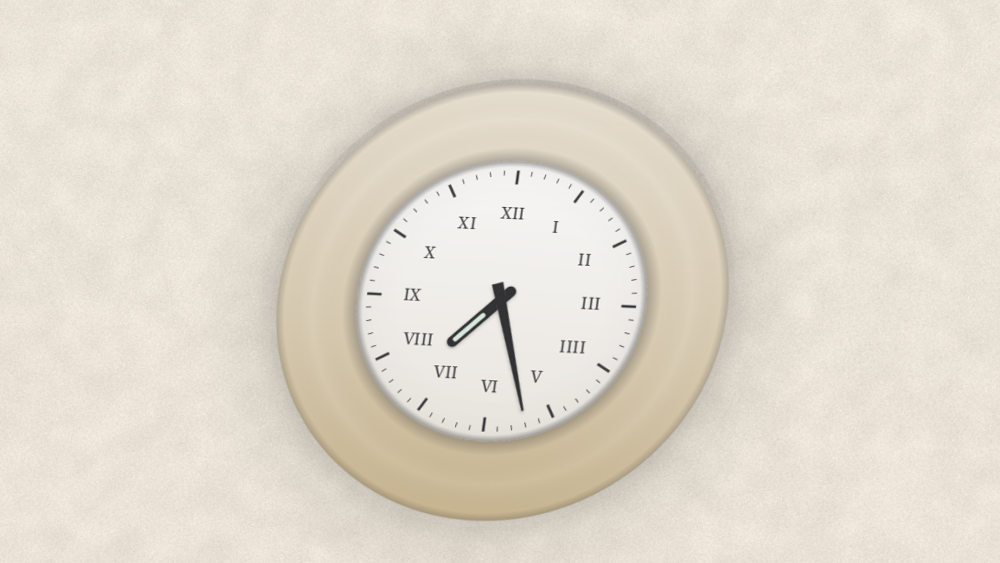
7:27
